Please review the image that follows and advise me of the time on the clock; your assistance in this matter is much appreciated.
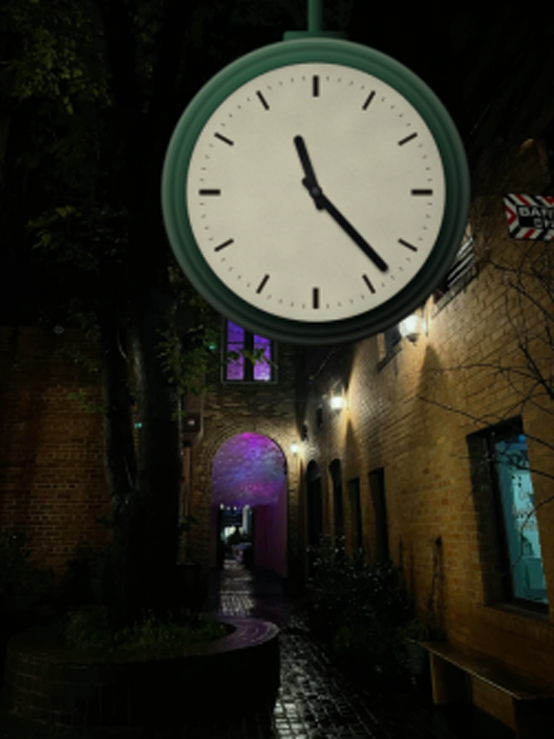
11:23
